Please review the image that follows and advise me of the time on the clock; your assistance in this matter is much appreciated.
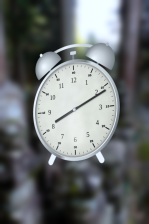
8:11
